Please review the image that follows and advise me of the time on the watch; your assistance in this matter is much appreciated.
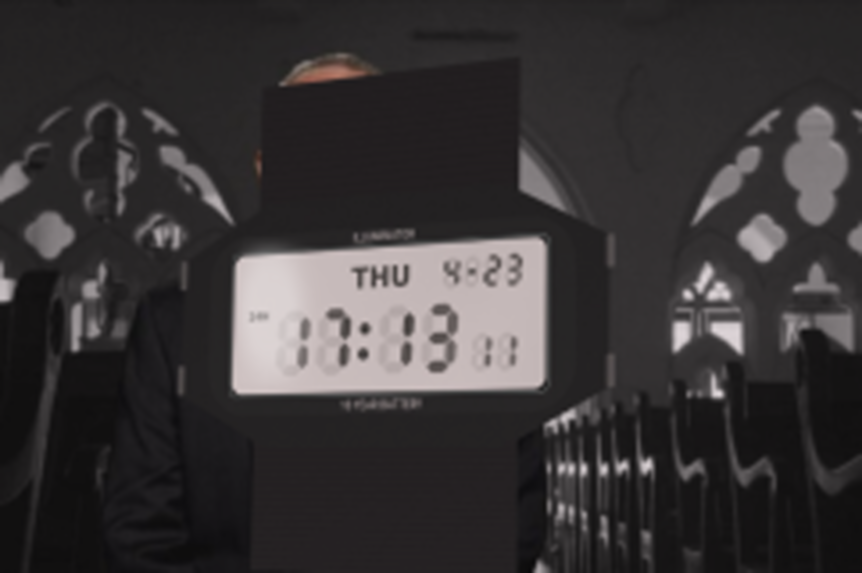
17:13:11
